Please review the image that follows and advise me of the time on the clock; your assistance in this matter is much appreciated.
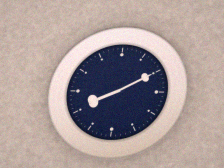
8:10
